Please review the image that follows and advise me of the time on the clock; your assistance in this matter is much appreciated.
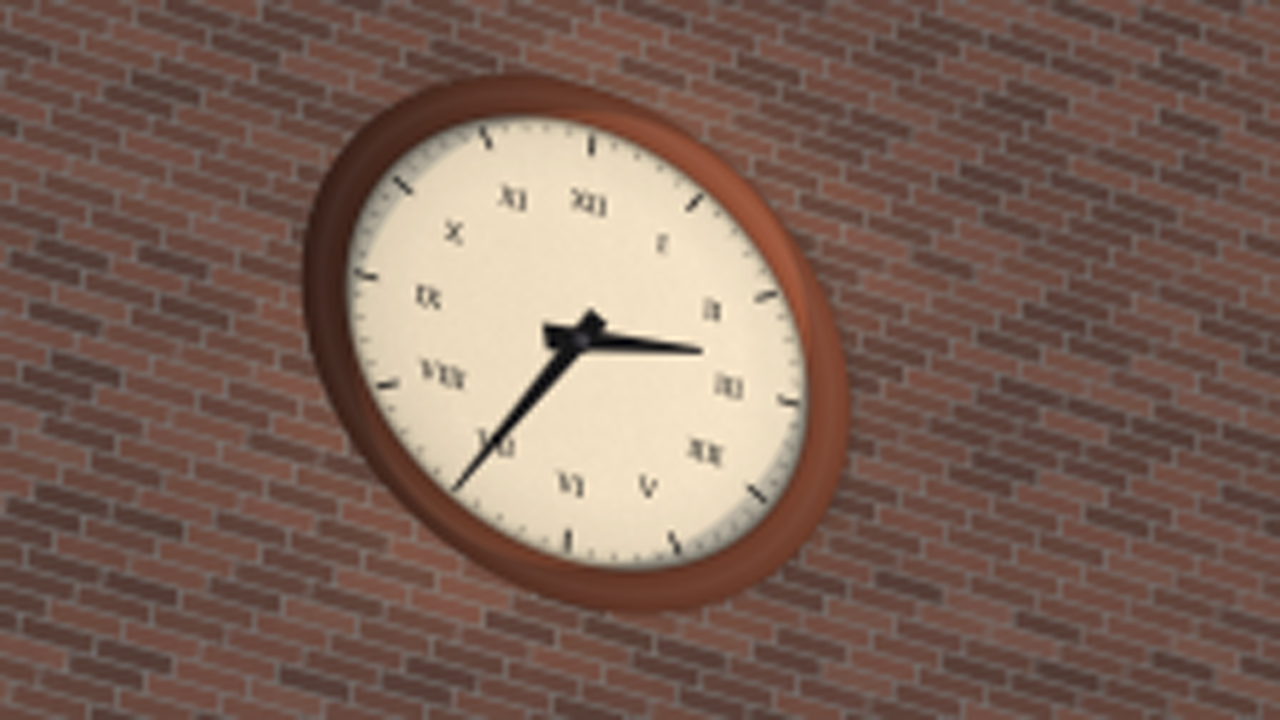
2:35
